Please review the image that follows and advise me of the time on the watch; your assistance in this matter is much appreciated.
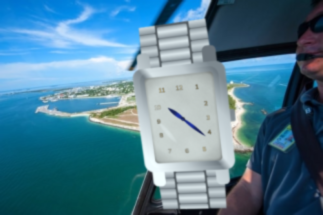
10:22
